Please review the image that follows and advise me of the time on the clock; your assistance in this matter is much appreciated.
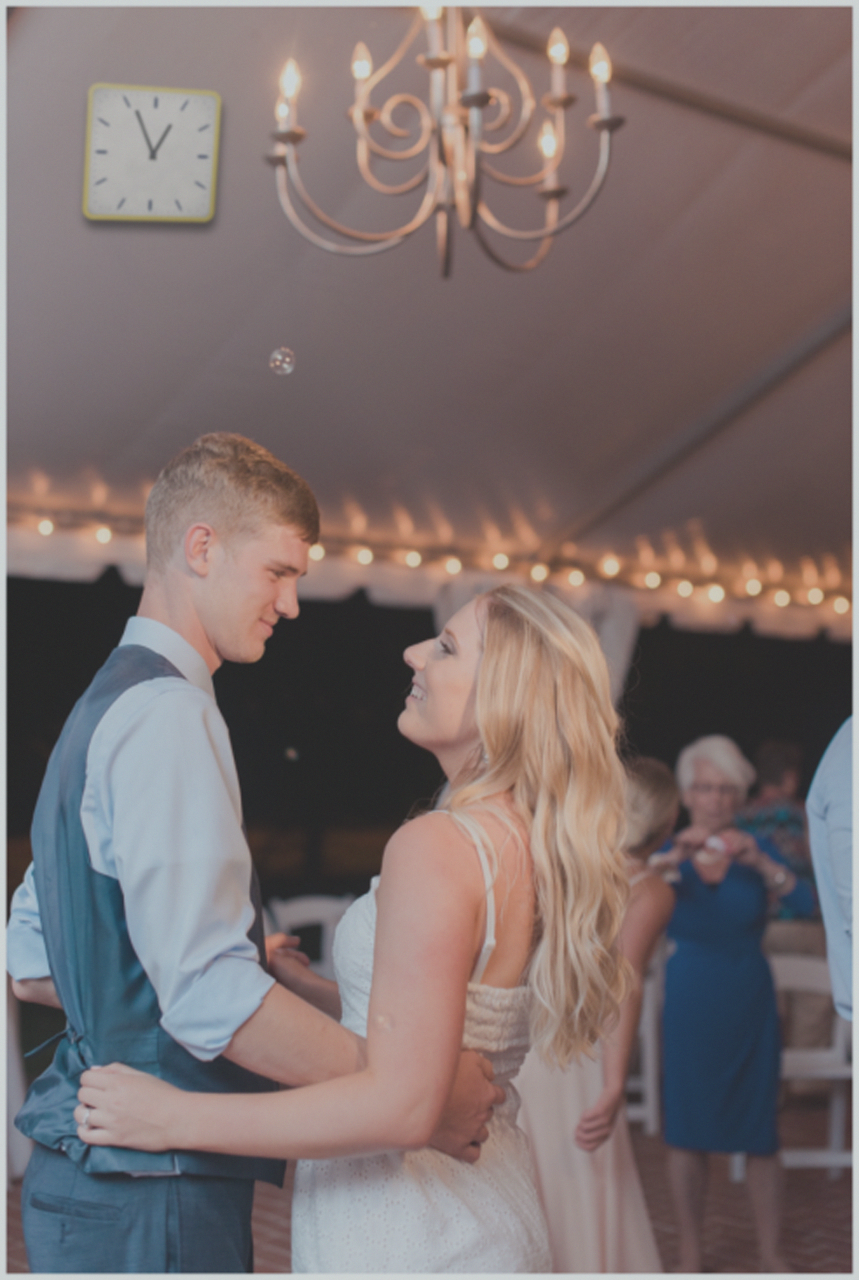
12:56
